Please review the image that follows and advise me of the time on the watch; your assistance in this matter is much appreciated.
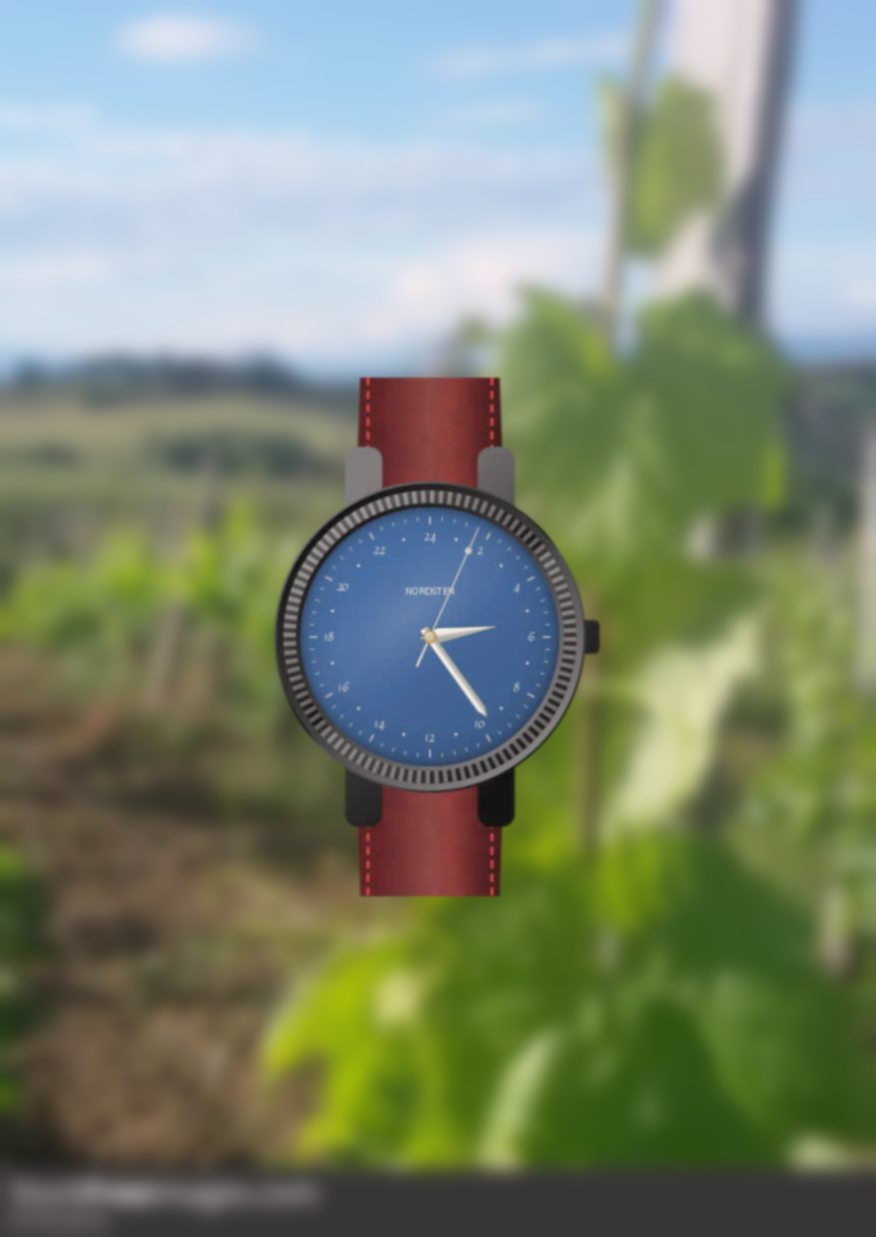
5:24:04
